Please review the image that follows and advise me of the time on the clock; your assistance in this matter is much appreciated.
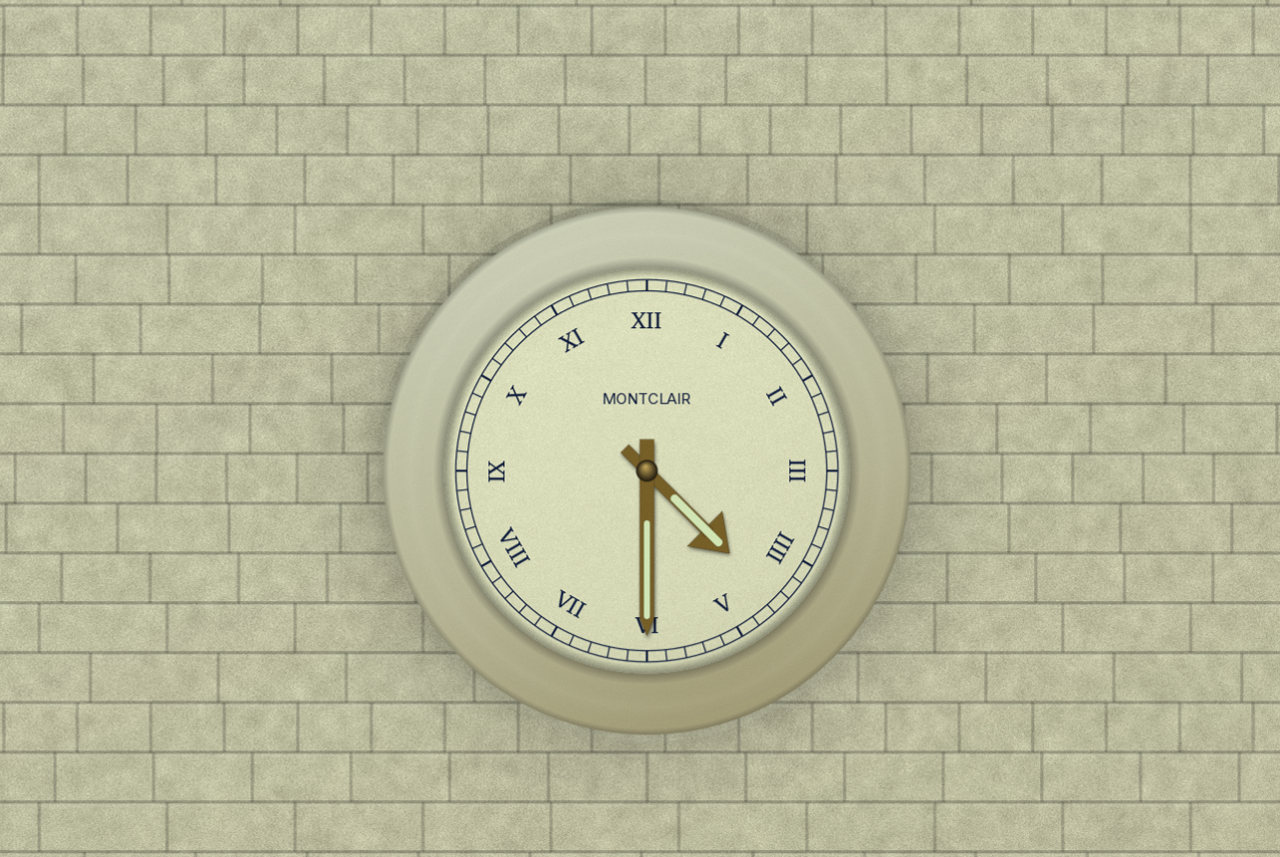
4:30
